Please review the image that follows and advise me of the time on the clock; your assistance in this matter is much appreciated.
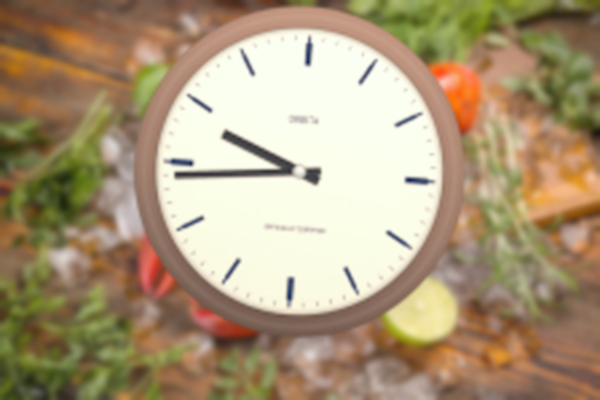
9:44
